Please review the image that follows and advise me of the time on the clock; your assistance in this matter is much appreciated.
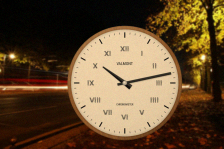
10:13
